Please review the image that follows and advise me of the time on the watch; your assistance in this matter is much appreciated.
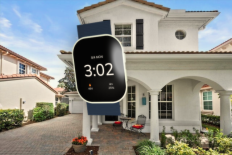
3:02
